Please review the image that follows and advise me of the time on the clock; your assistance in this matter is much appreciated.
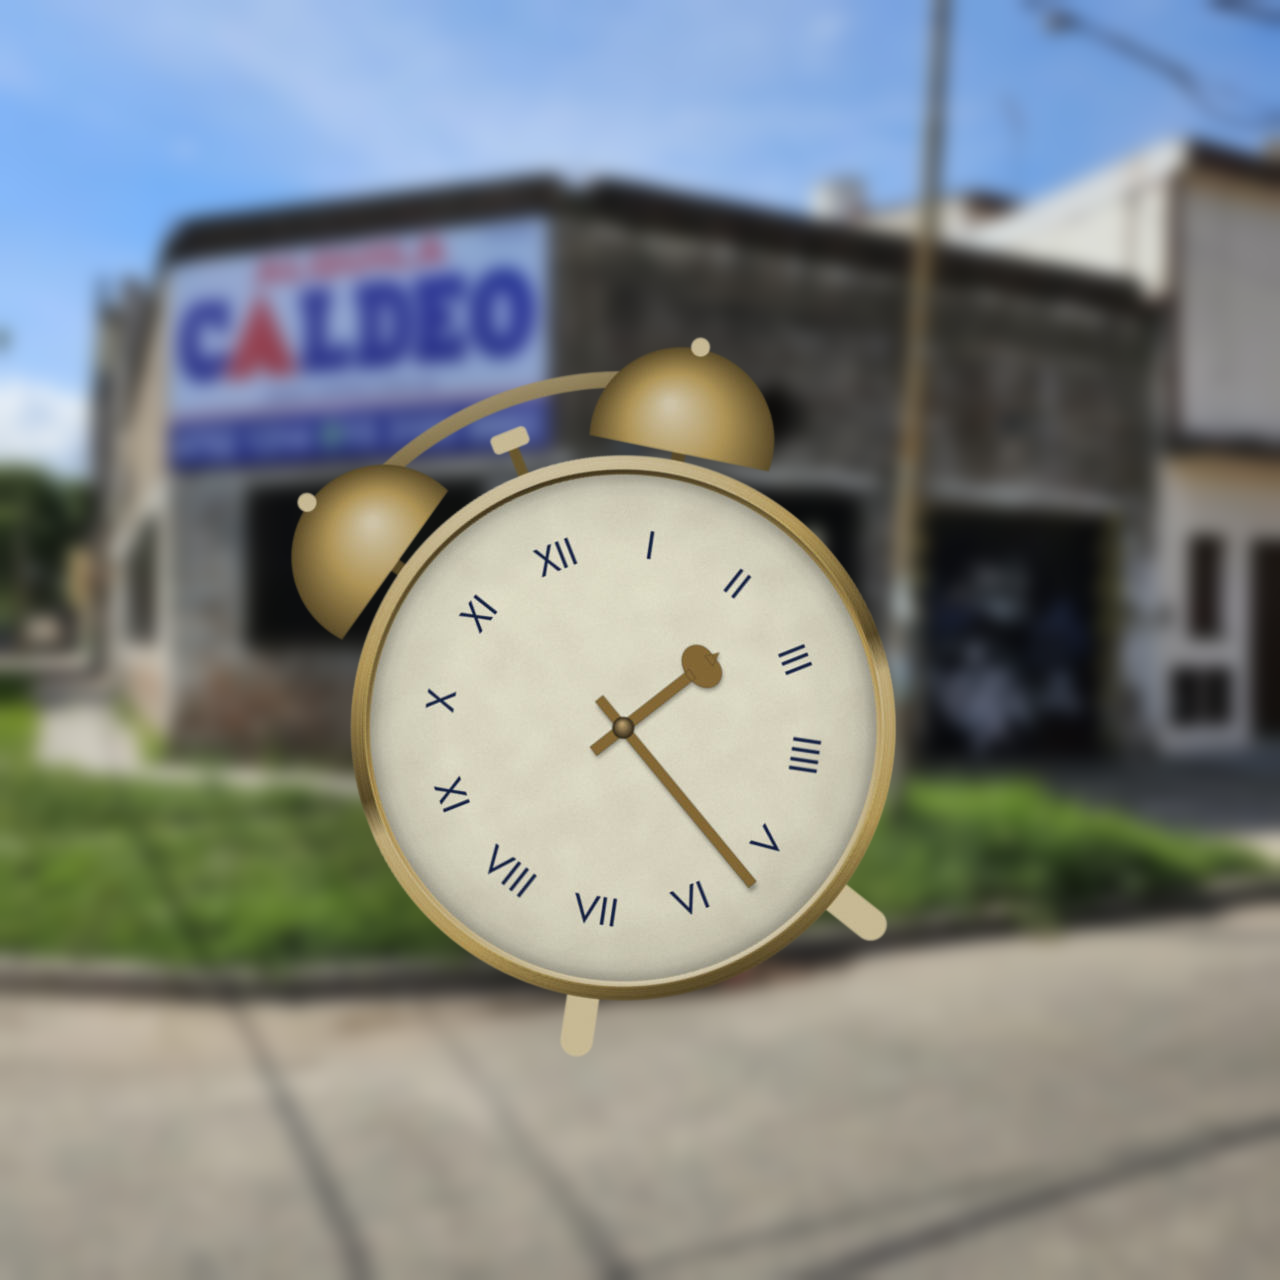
2:27
